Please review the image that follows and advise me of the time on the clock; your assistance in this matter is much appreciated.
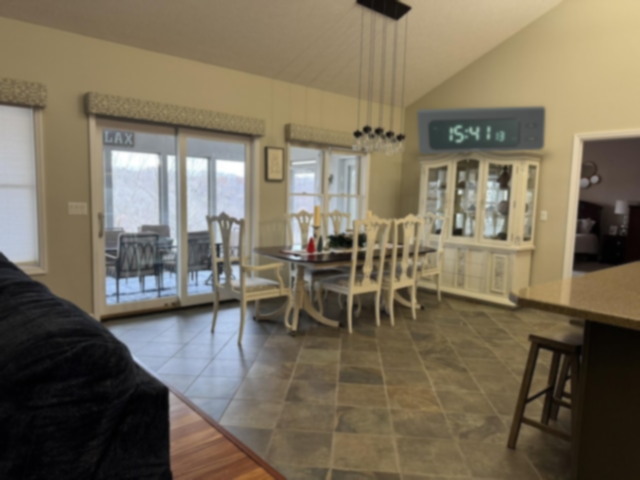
15:41
